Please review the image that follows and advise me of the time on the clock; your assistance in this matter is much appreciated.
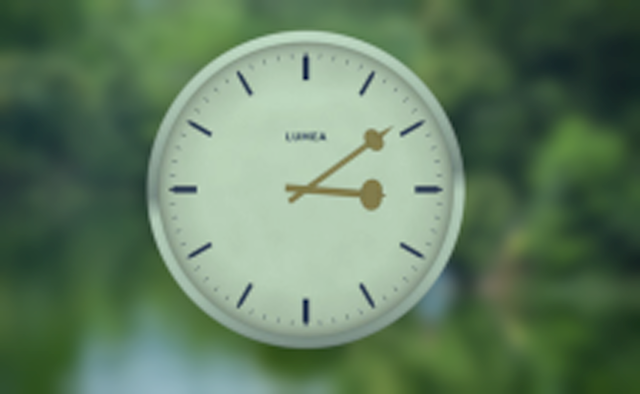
3:09
